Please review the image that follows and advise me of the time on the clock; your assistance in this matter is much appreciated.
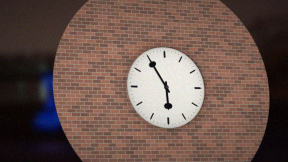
5:55
